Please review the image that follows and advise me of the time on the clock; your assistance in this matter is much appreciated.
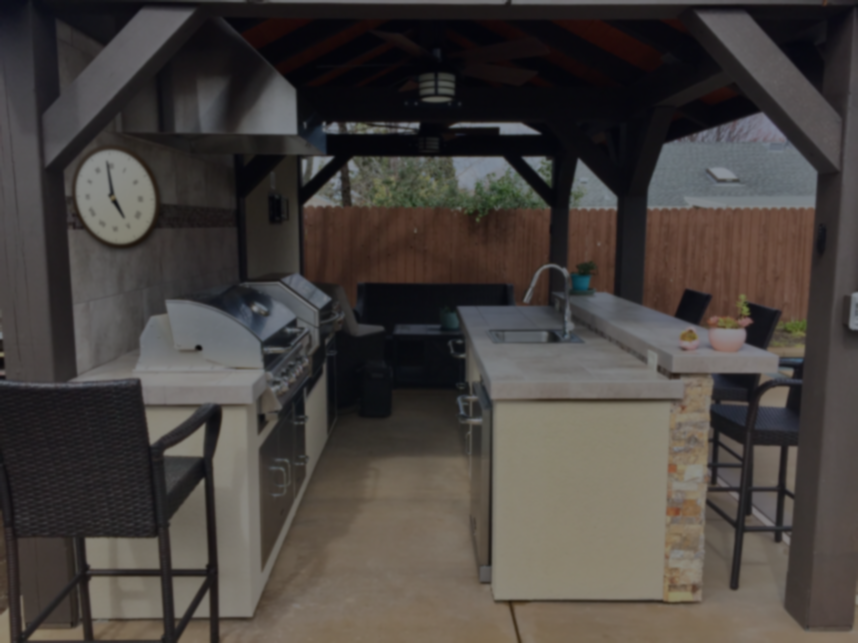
4:59
